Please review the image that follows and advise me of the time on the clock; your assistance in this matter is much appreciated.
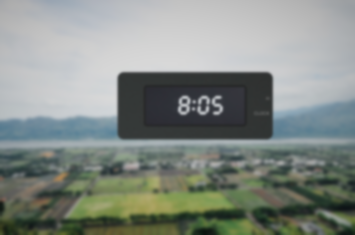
8:05
